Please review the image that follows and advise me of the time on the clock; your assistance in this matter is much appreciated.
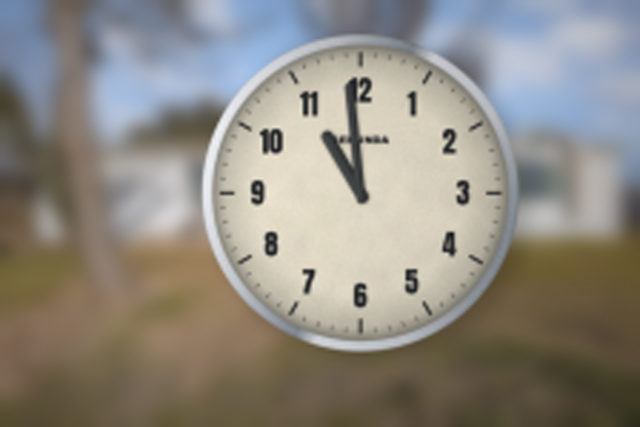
10:59
